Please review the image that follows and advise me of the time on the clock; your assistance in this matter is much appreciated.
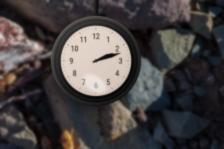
2:12
